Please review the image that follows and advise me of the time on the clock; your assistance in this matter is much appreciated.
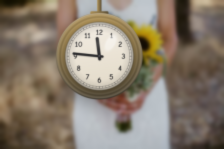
11:46
